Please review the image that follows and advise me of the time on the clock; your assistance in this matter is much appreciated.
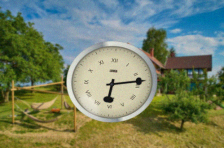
6:13
